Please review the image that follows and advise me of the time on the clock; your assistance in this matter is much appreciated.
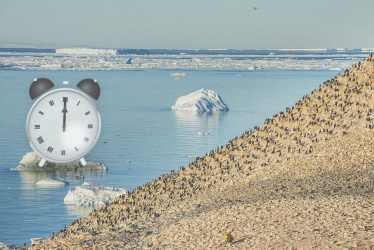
12:00
